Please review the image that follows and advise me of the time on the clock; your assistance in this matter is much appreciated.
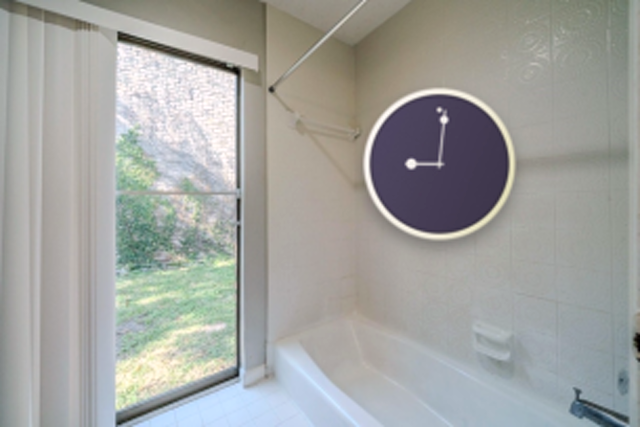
9:01
